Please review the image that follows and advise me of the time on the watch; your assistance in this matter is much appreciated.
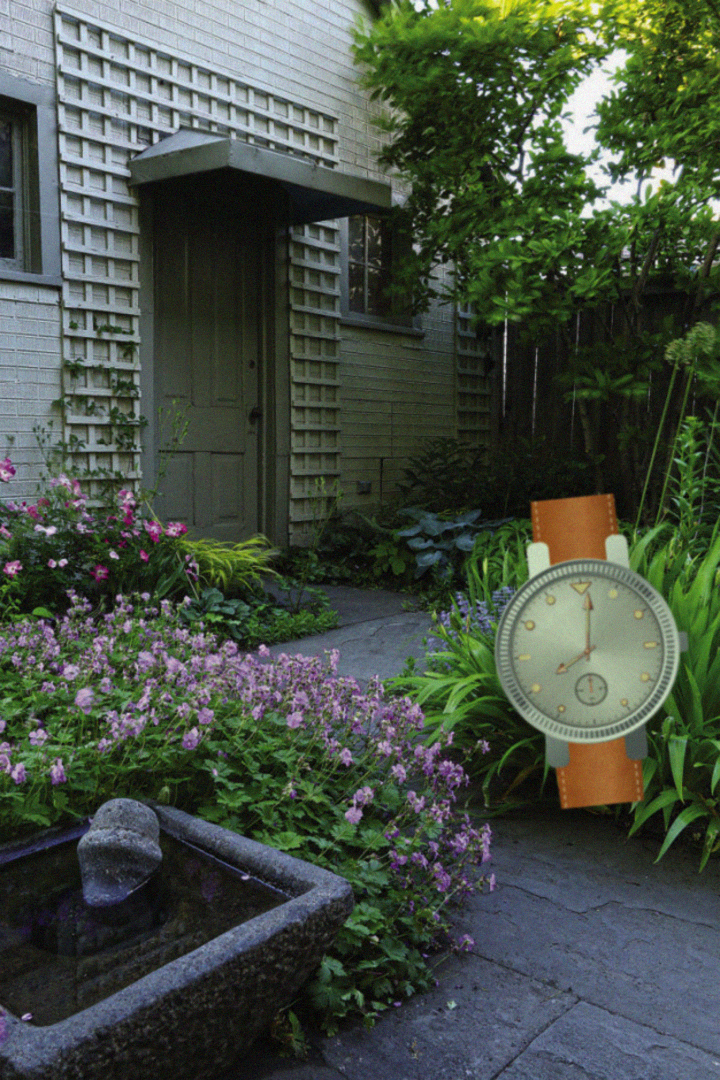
8:01
